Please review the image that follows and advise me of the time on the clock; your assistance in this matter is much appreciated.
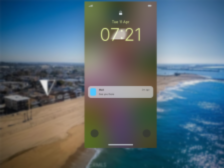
7:21
